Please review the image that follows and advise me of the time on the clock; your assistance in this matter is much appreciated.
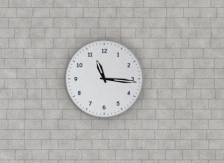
11:16
